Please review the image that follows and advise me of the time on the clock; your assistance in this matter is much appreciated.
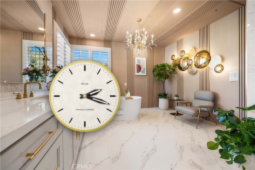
2:18
